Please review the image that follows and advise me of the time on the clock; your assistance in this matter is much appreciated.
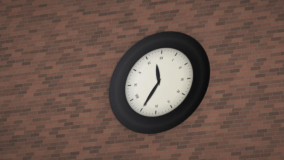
11:35
